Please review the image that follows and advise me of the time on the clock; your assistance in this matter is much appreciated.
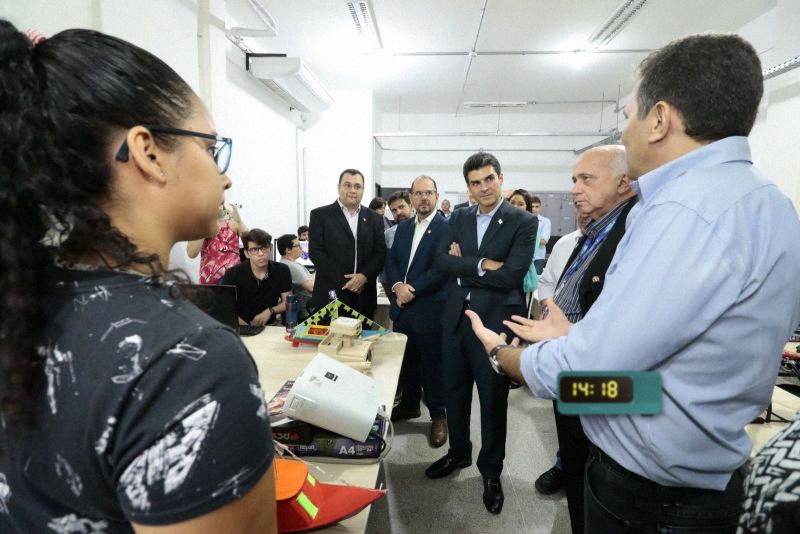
14:18
